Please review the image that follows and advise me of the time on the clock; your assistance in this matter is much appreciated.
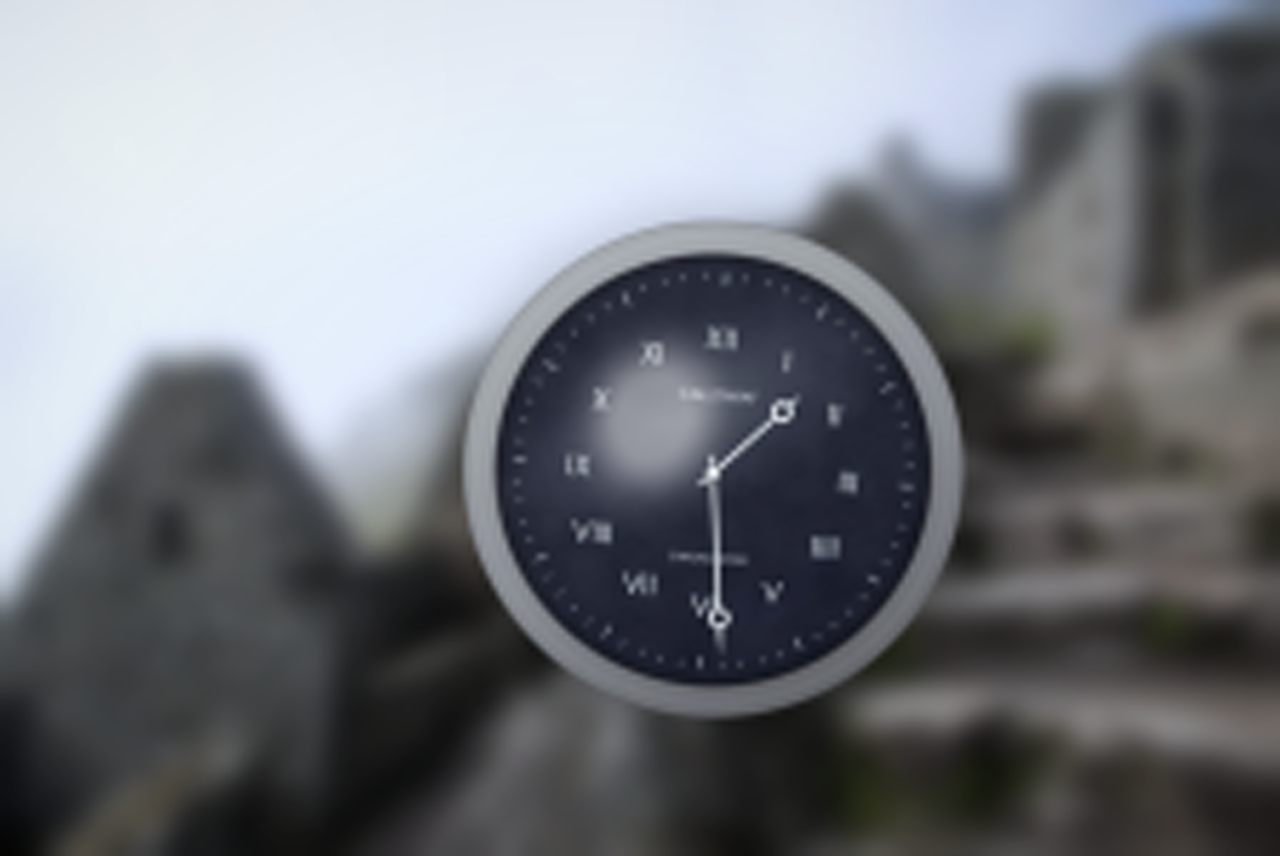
1:29
